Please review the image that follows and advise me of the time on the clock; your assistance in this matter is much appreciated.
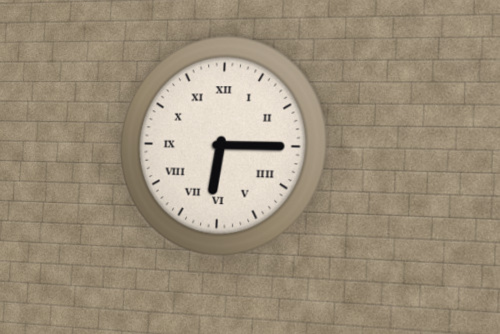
6:15
